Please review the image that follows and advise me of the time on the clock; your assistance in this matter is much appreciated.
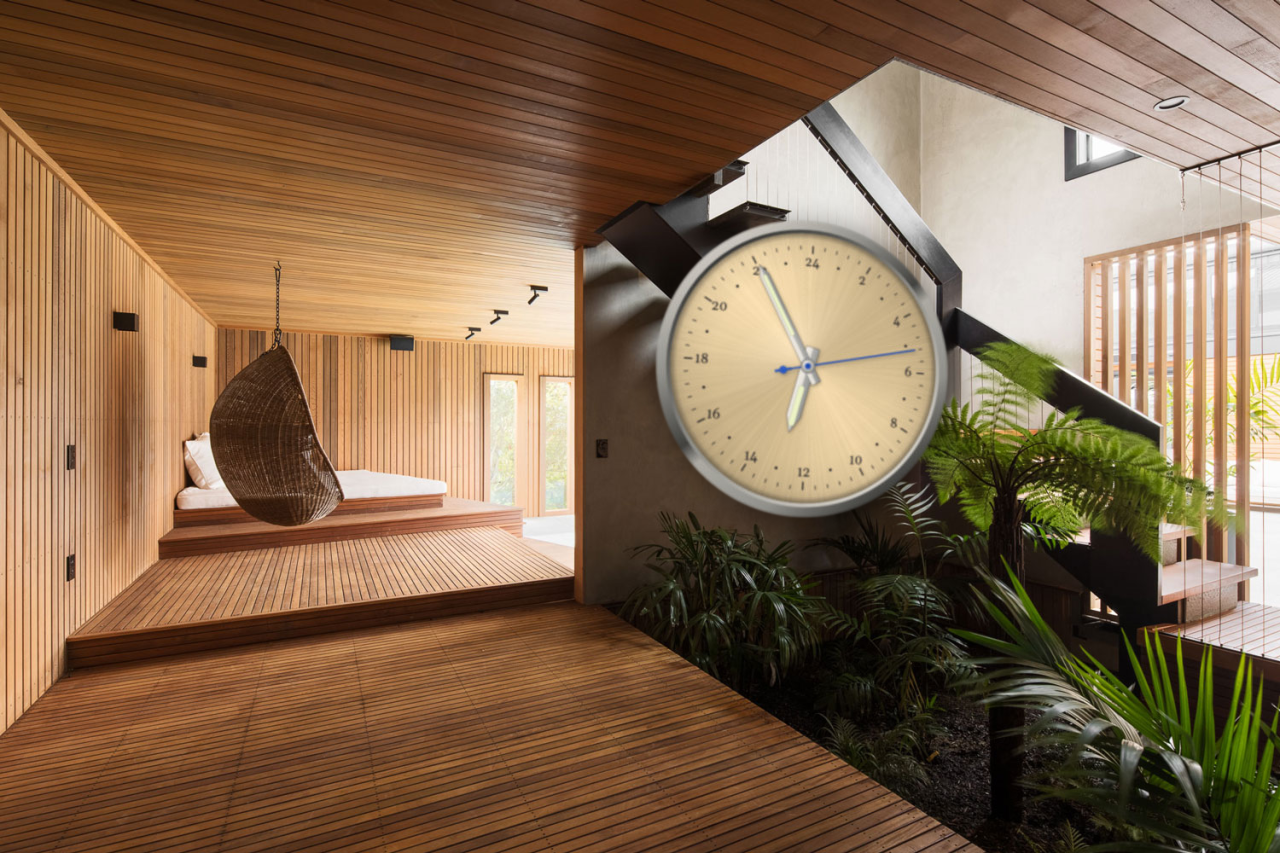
12:55:13
